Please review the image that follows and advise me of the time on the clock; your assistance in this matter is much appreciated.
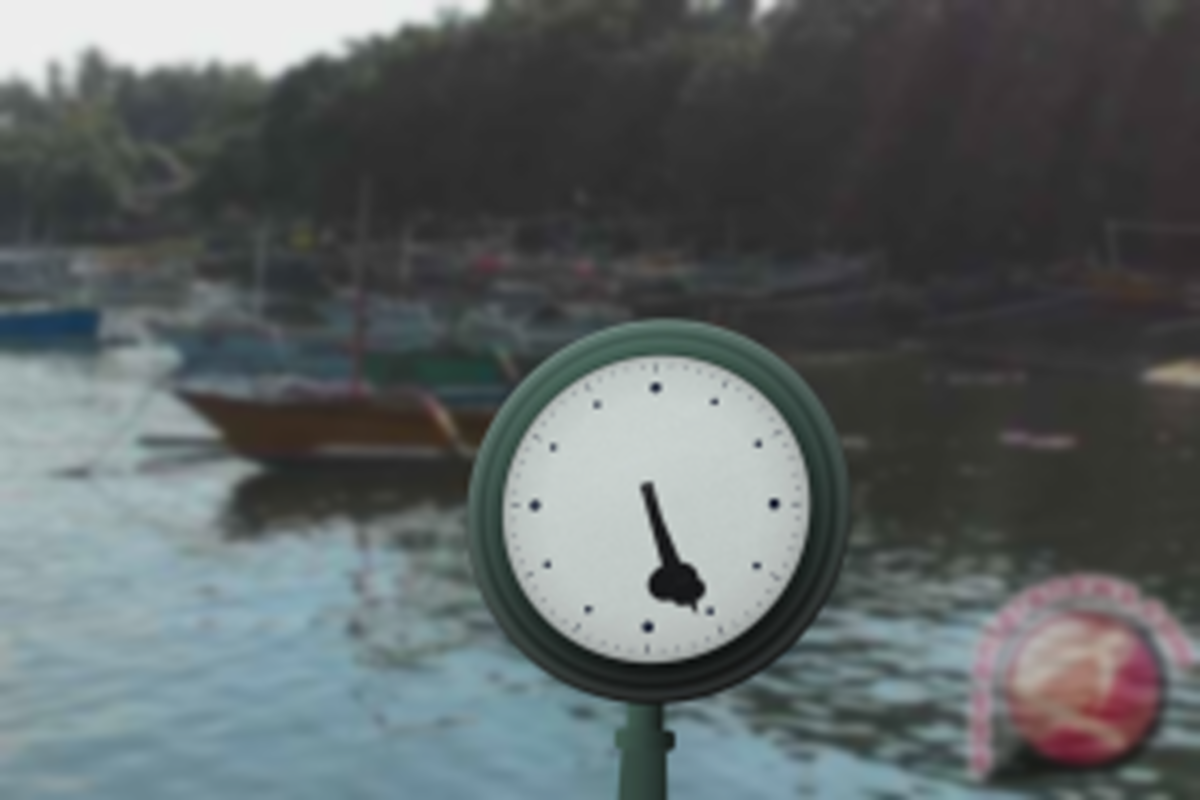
5:26
